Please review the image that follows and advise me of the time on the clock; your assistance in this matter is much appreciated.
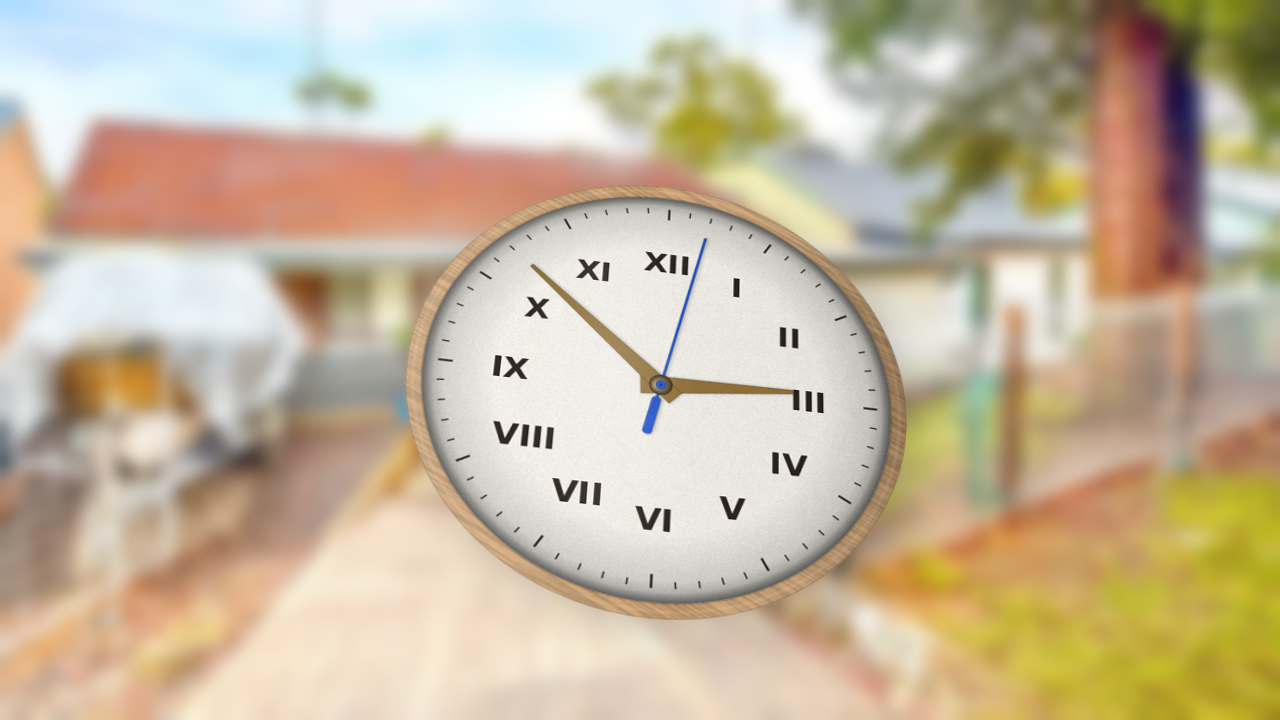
2:52:02
